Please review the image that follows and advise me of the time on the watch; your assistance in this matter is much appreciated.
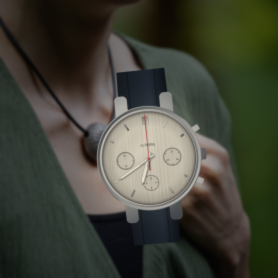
6:40
